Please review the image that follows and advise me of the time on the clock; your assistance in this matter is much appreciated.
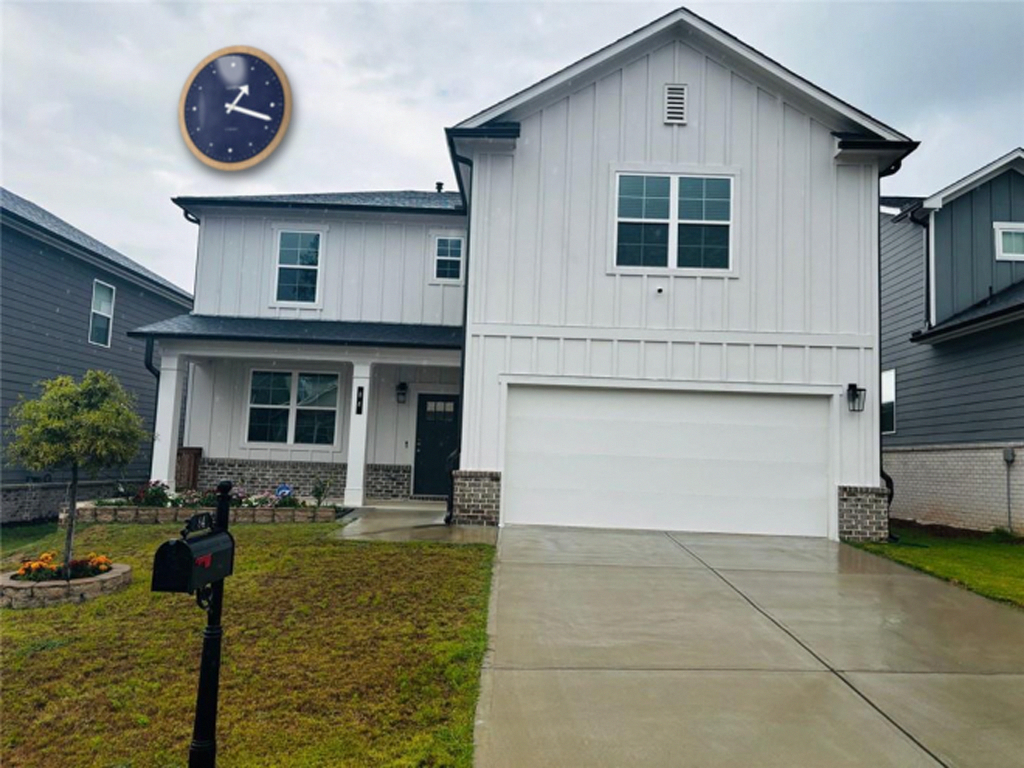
1:18
